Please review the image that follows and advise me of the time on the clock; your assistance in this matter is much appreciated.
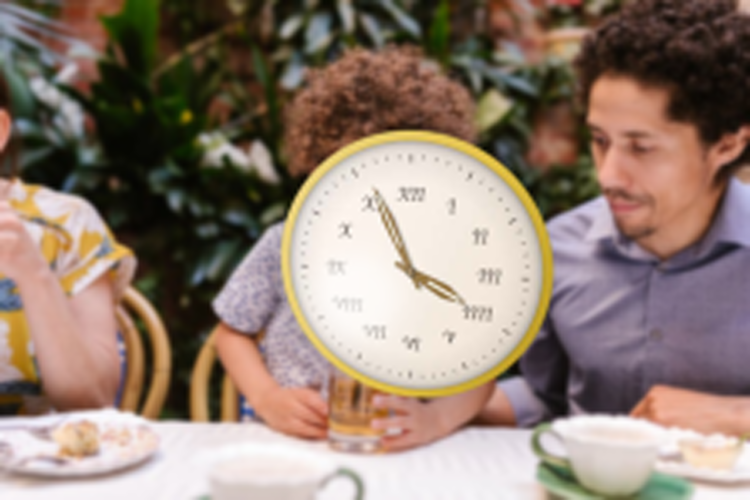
3:56
